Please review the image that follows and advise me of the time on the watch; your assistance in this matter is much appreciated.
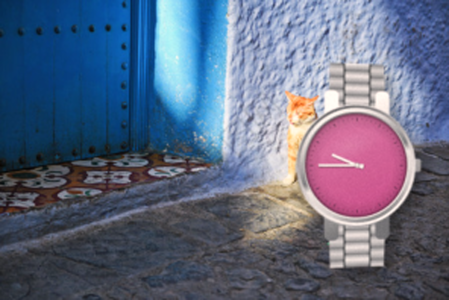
9:45
